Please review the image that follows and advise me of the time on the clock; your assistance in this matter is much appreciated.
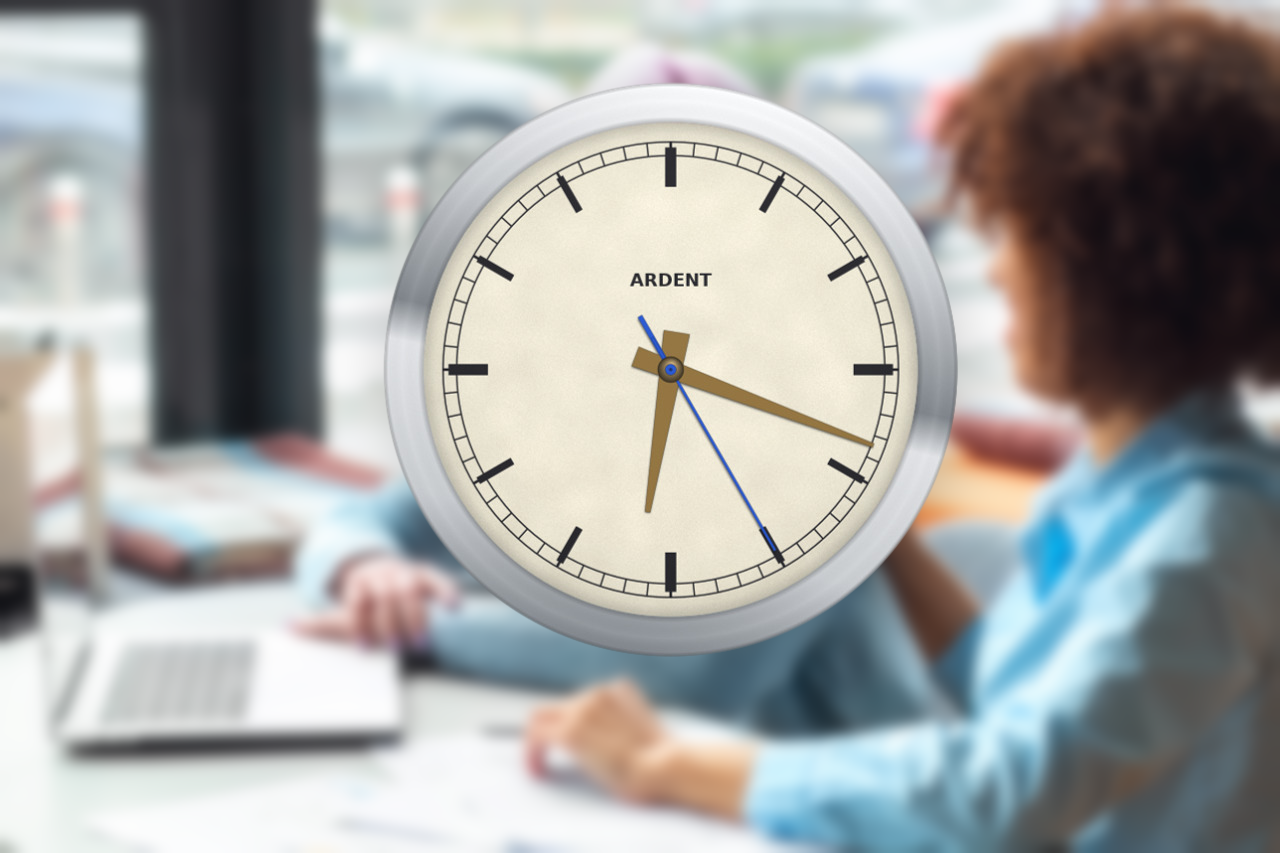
6:18:25
